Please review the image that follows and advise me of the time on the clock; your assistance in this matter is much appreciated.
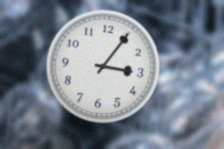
3:05
